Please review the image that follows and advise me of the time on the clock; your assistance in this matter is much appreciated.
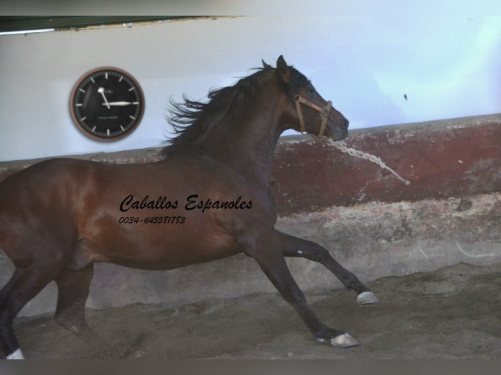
11:15
